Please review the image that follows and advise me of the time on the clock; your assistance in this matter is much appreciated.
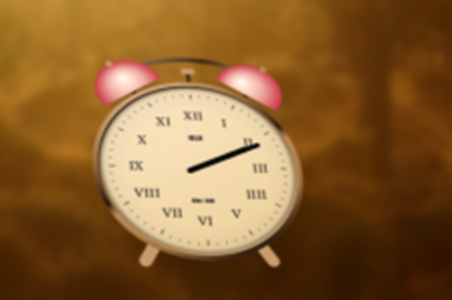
2:11
